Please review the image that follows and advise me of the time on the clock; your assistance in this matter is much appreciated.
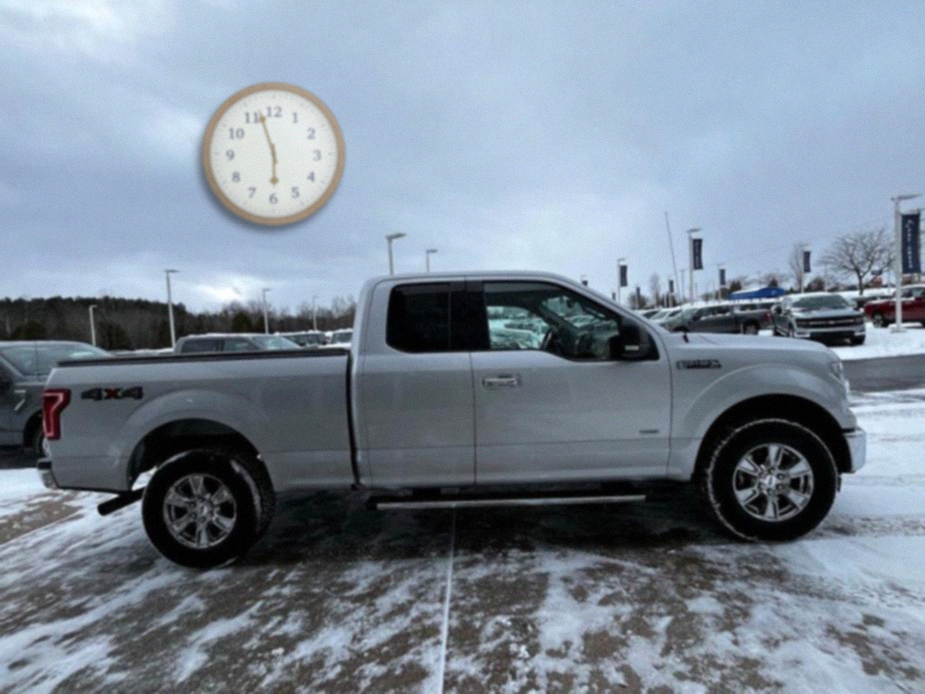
5:57
